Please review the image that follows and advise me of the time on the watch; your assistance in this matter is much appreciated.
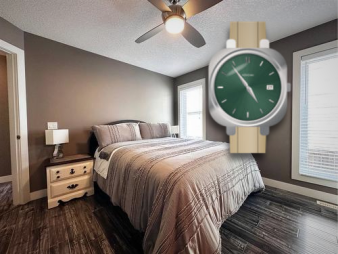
4:54
